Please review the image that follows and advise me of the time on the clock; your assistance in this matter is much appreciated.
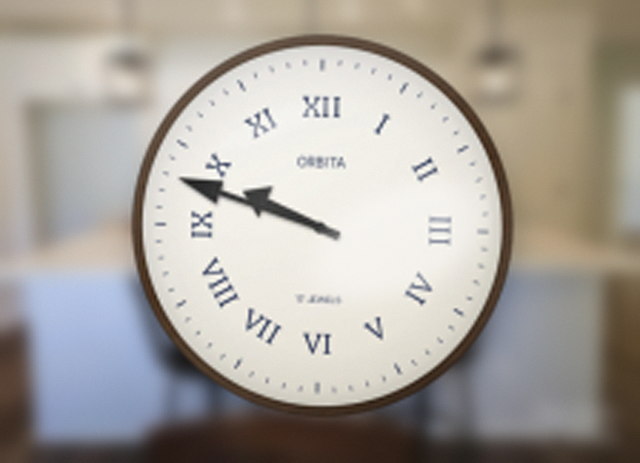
9:48
